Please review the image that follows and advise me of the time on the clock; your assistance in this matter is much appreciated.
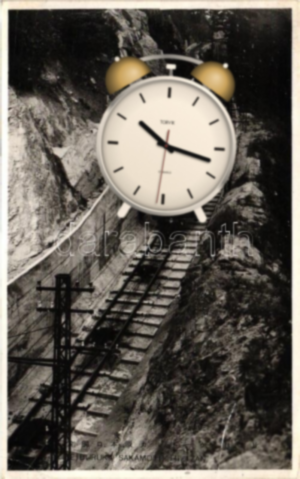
10:17:31
